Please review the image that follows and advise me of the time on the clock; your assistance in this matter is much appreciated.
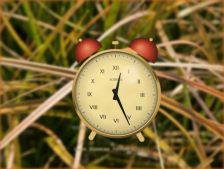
12:26
